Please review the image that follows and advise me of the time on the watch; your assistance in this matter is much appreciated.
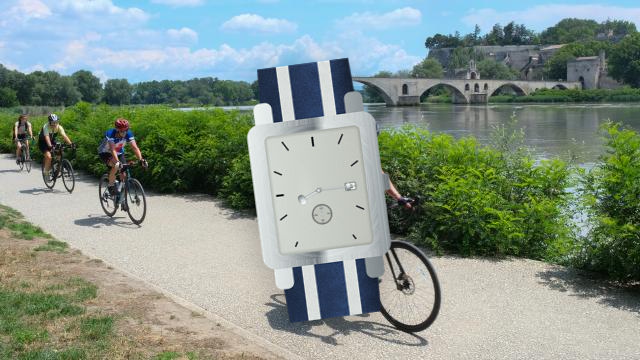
8:15
